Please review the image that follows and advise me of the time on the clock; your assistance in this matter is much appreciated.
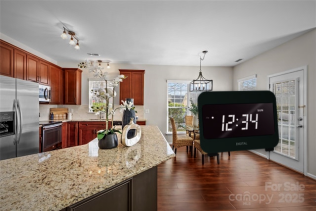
12:34
